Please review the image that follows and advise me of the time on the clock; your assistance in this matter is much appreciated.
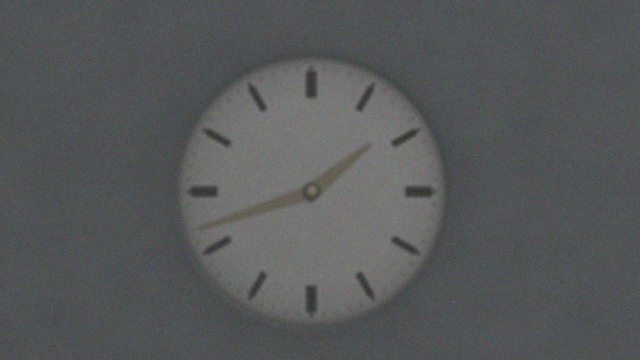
1:42
